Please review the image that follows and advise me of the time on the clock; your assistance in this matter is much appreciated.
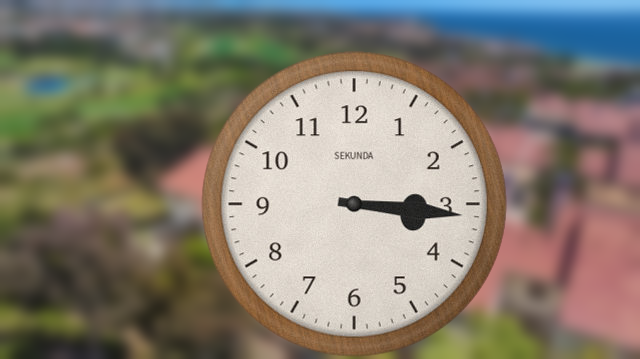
3:16
